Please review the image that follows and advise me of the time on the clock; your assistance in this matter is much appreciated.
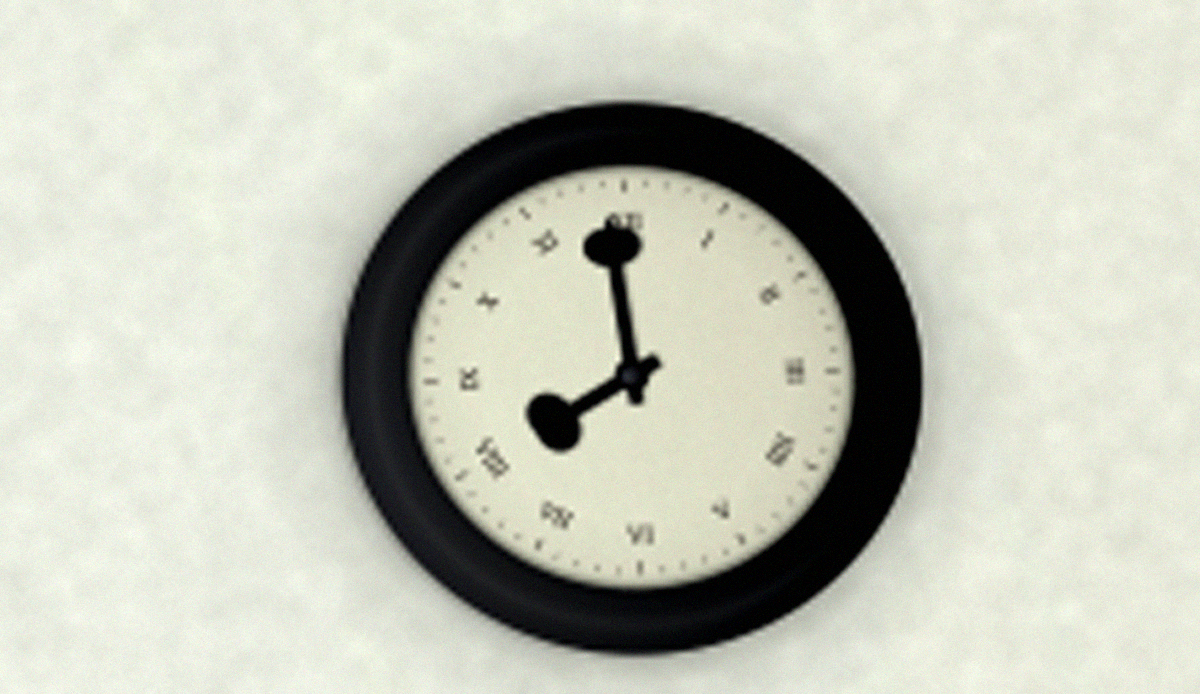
7:59
